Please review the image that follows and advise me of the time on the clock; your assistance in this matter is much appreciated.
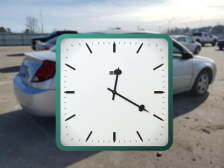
12:20
